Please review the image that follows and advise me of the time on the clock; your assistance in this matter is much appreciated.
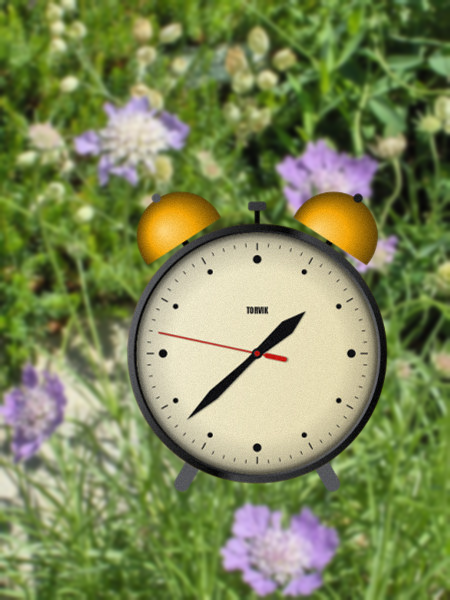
1:37:47
